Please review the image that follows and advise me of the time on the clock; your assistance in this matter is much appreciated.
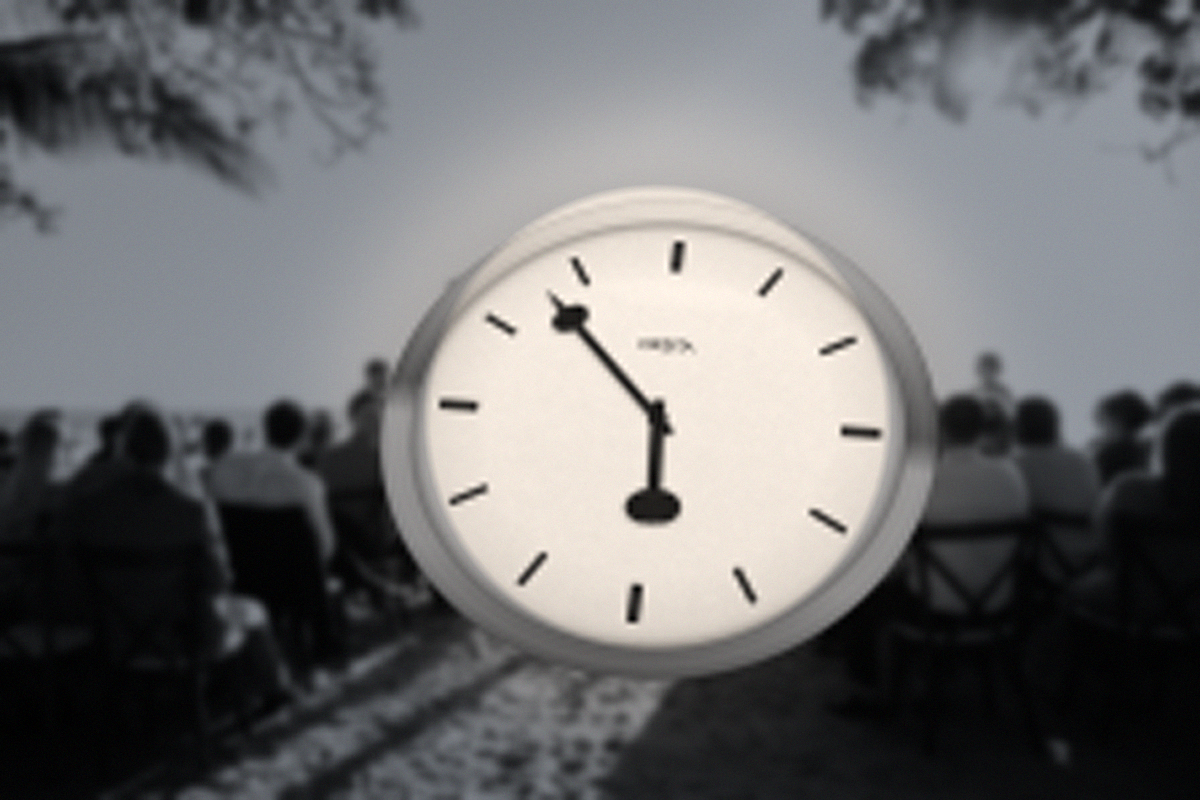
5:53
